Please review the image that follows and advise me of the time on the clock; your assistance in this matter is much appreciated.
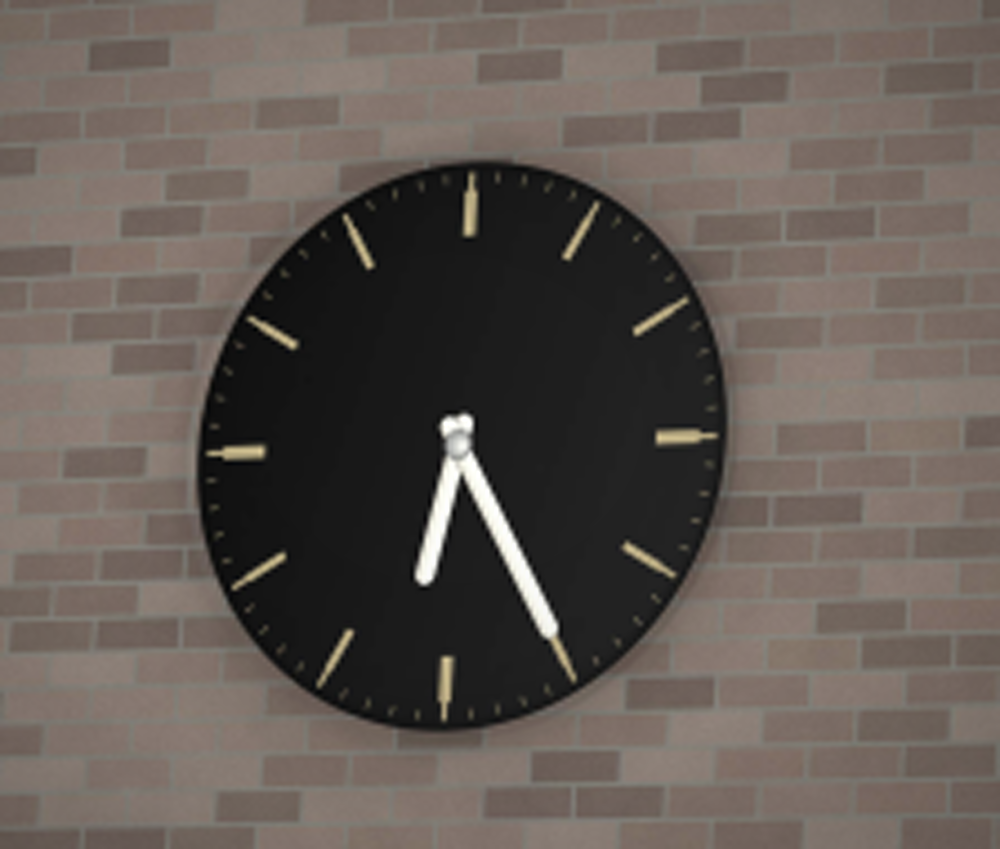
6:25
